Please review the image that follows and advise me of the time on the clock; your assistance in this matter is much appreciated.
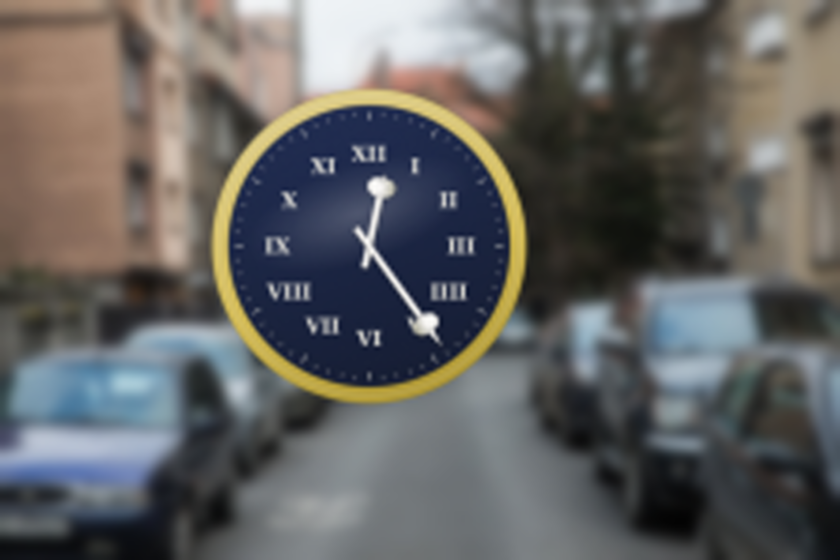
12:24
